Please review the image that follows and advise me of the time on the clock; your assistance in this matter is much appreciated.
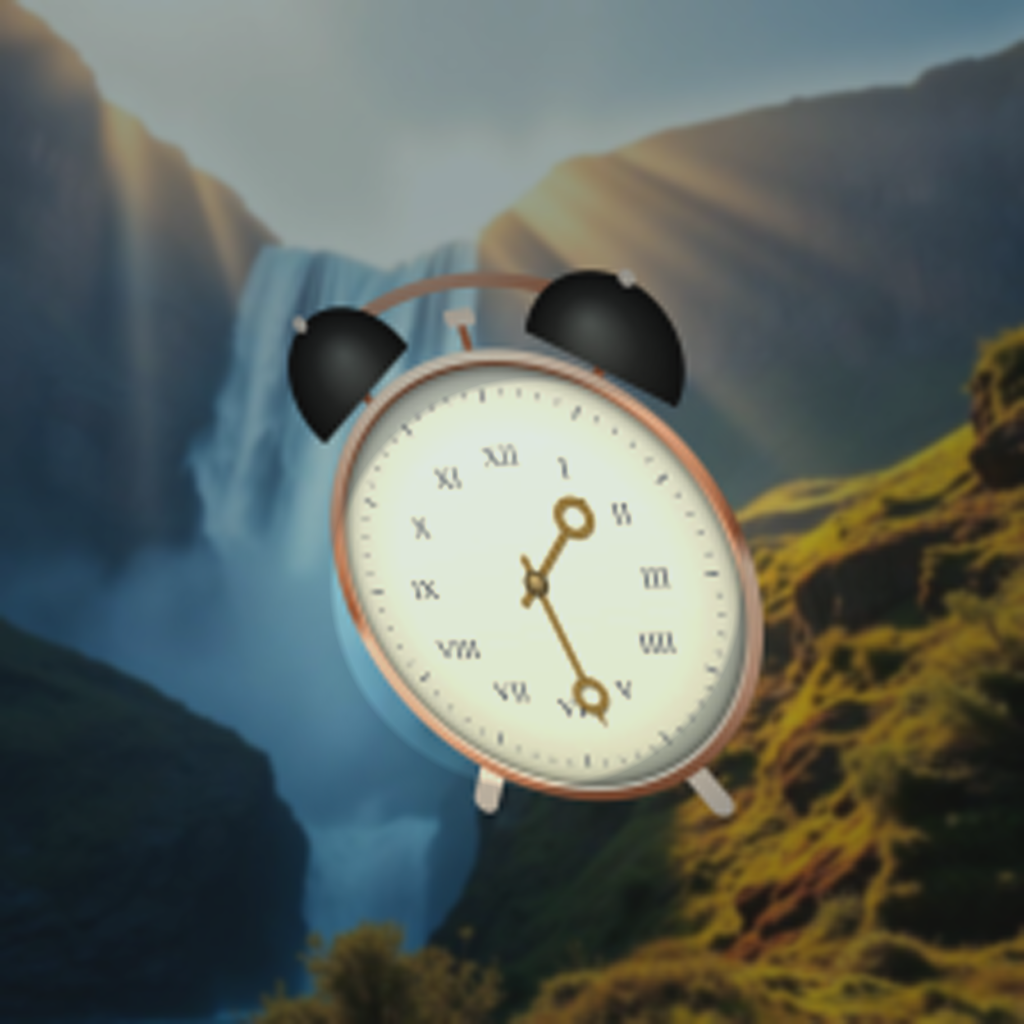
1:28
